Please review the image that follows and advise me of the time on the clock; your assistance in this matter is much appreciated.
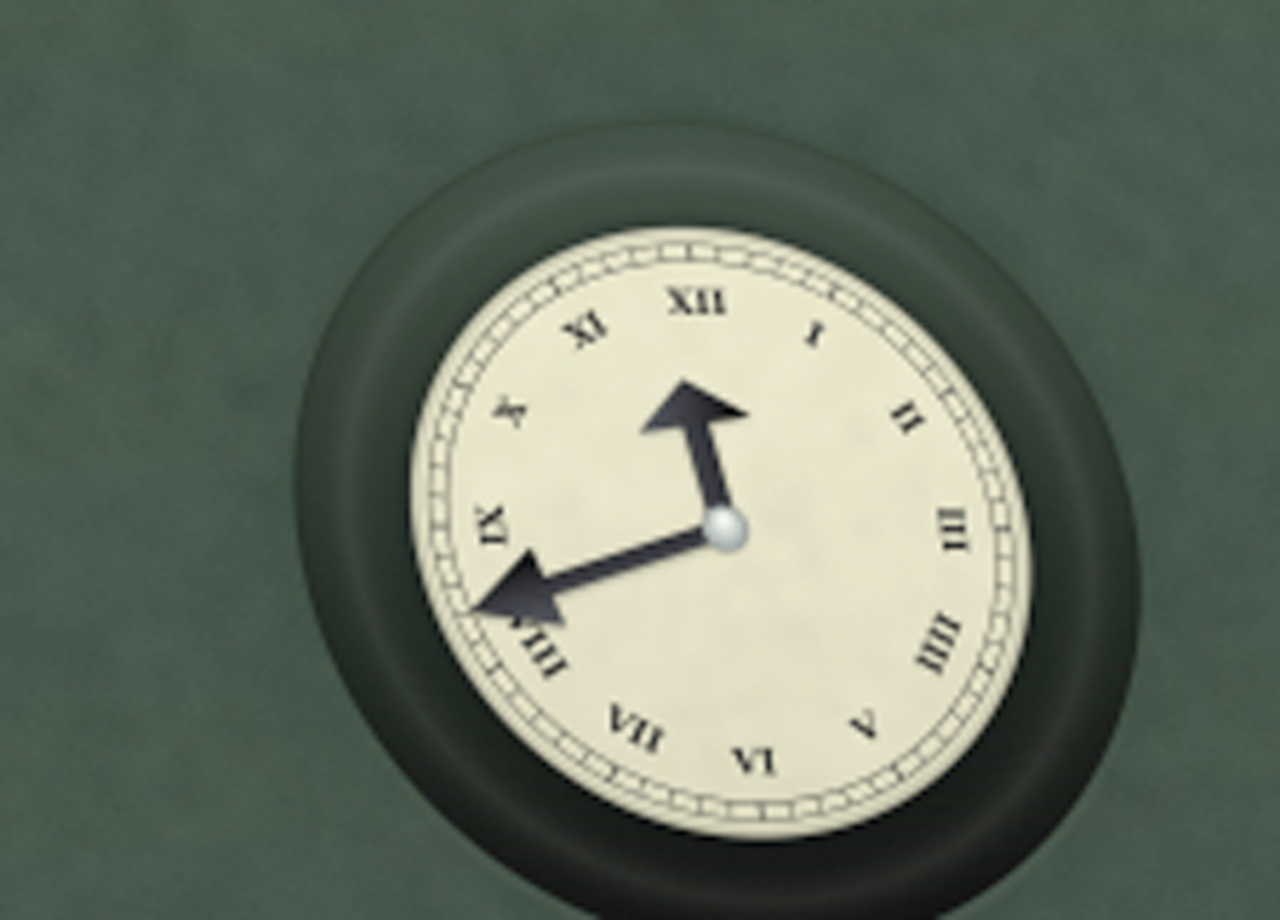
11:42
